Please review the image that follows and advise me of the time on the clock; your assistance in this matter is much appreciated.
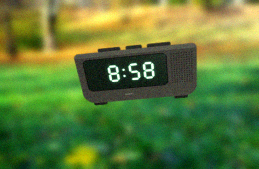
8:58
